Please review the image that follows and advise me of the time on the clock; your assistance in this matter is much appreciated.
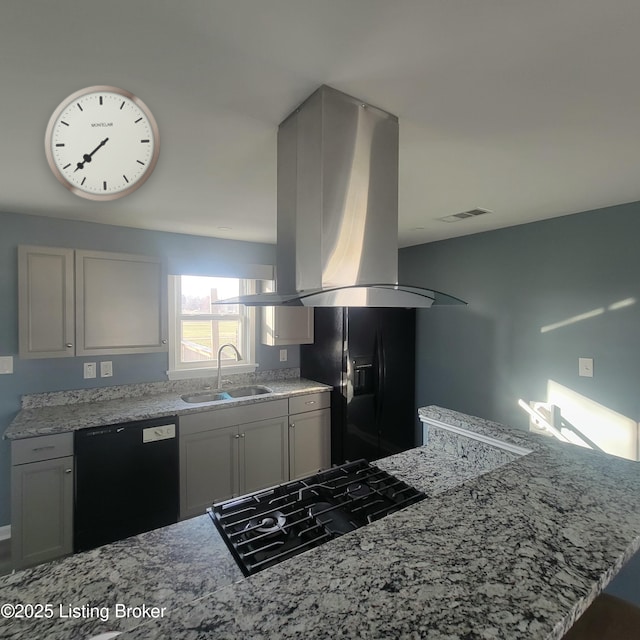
7:38
